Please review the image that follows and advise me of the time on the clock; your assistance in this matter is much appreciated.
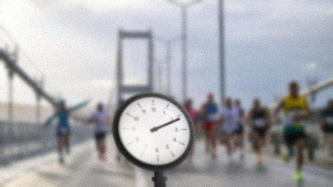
2:11
